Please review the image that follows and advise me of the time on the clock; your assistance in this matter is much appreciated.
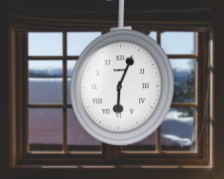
6:04
